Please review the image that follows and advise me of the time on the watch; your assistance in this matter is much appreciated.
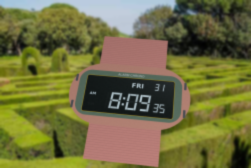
8:09
